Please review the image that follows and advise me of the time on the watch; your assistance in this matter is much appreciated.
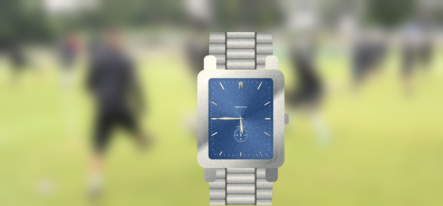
5:45
